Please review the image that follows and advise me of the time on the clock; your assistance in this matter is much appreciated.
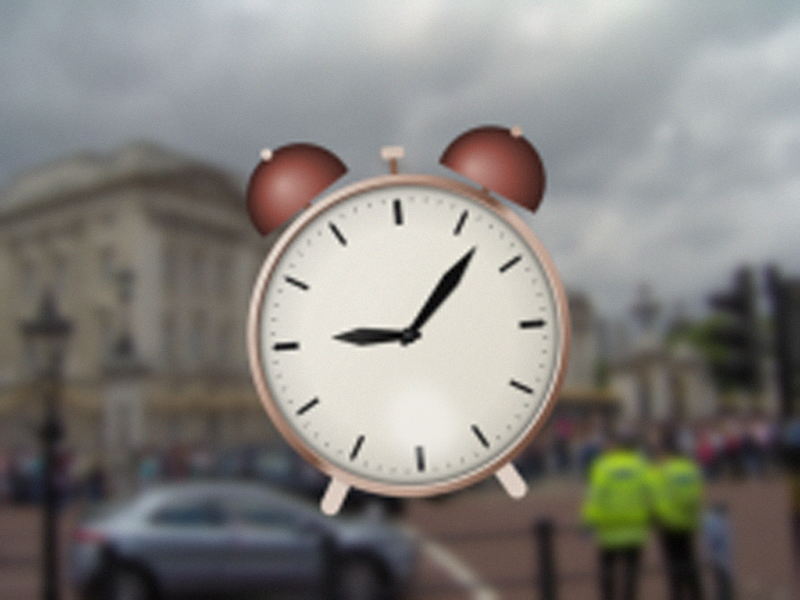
9:07
